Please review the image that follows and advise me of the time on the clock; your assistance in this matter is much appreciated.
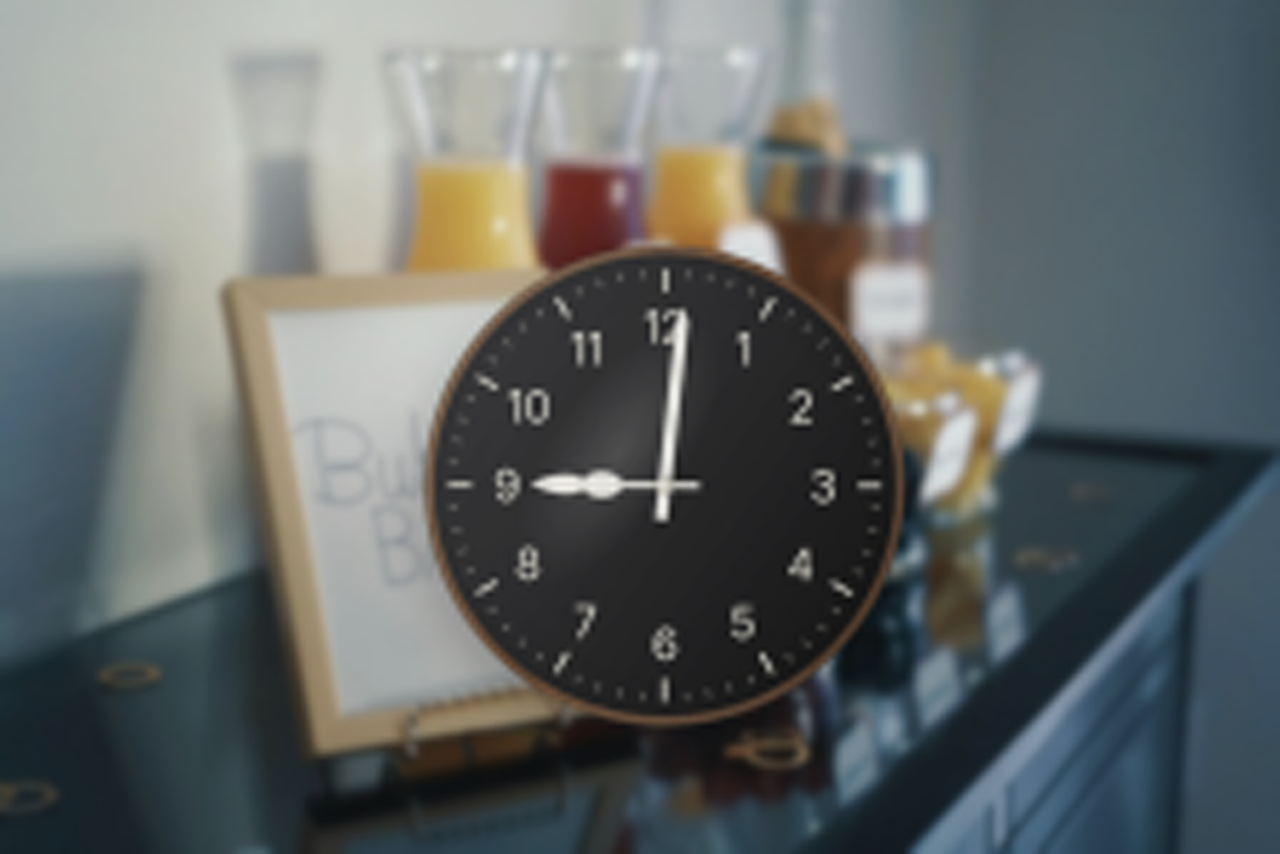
9:01
